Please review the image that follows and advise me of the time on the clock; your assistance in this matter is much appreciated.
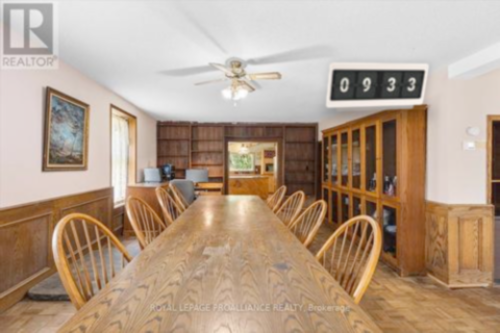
9:33
